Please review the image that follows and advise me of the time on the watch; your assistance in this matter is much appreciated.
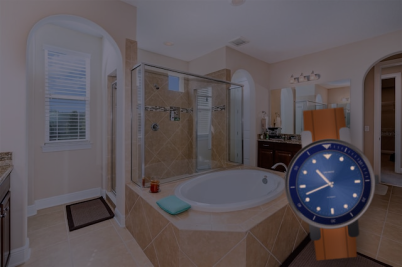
10:42
